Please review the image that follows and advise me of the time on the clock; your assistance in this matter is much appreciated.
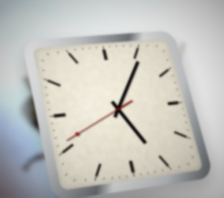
5:05:41
